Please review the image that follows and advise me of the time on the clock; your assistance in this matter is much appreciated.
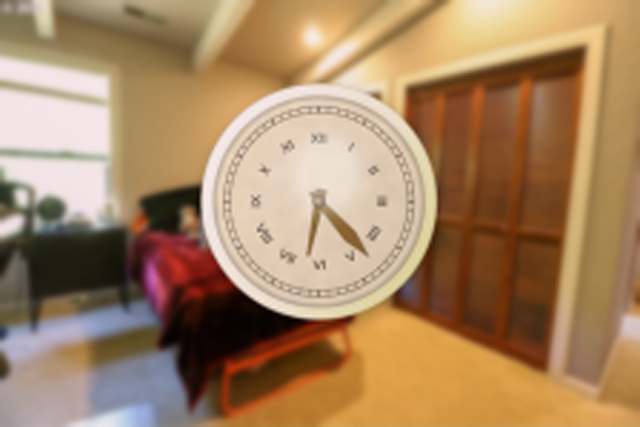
6:23
